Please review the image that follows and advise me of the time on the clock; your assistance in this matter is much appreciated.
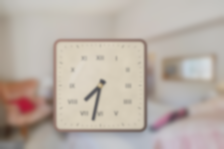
7:32
